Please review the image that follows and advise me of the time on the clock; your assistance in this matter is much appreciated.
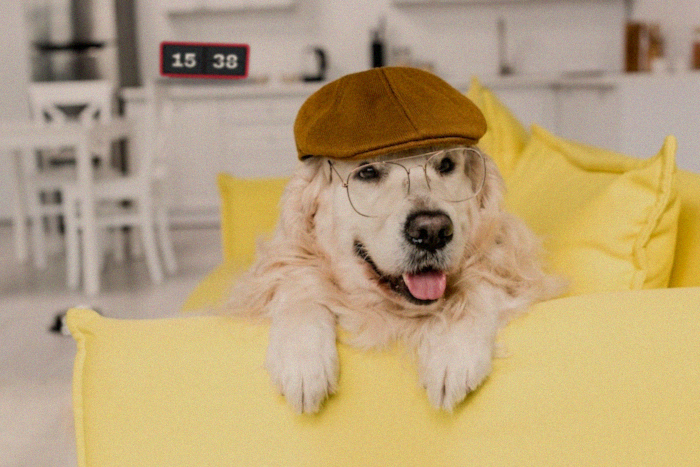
15:38
